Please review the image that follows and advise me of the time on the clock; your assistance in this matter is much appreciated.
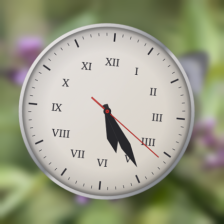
5:24:21
